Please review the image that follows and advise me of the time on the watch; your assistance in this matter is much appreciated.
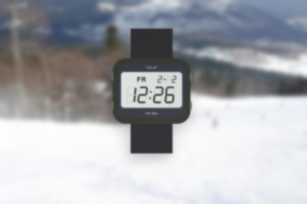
12:26
